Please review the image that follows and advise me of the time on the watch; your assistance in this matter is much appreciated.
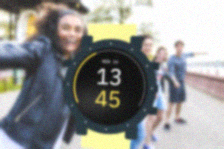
13:45
